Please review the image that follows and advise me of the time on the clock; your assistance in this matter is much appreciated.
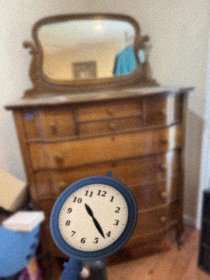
10:22
